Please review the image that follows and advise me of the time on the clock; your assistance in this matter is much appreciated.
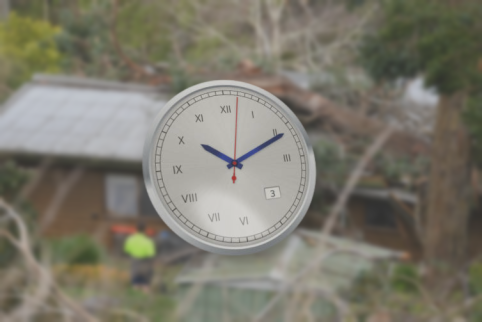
10:11:02
